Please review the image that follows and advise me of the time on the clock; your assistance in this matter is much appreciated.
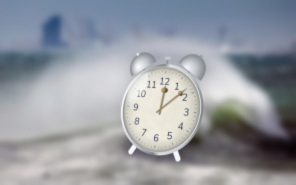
12:08
